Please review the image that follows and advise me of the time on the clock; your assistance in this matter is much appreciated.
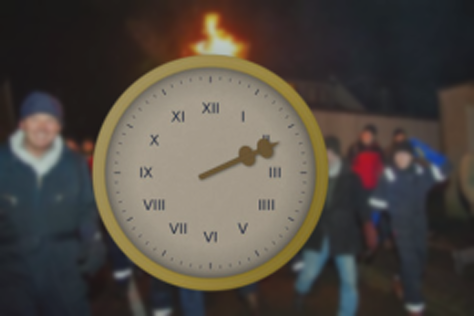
2:11
